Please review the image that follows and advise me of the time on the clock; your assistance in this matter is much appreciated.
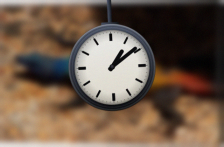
1:09
